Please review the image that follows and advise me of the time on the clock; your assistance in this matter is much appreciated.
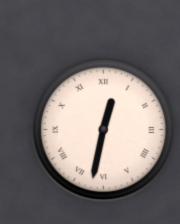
12:32
